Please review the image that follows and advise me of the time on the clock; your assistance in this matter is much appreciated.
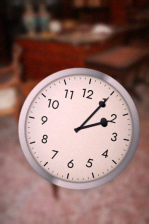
2:05
